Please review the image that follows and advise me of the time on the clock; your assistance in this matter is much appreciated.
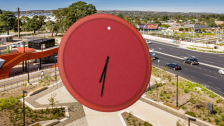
6:31
